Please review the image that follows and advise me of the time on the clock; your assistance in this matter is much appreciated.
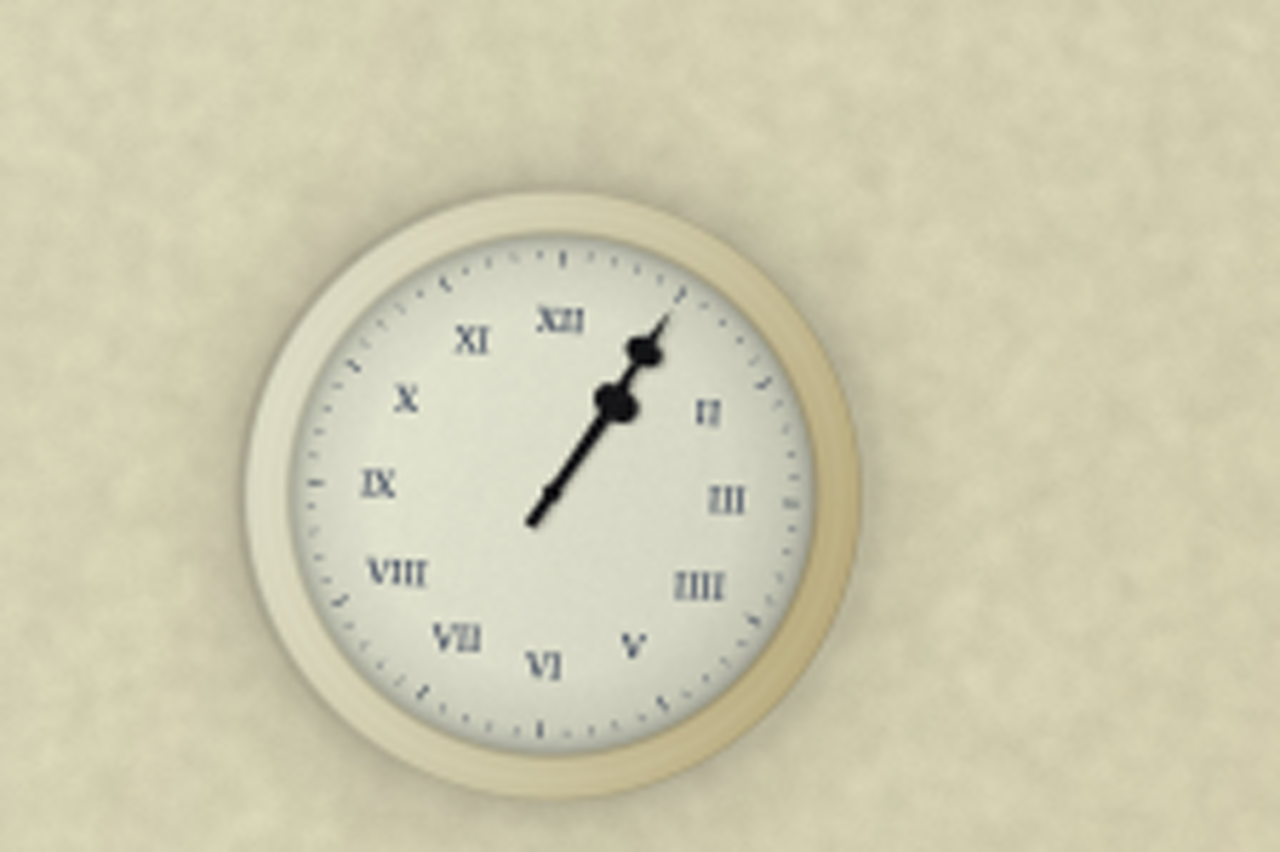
1:05
